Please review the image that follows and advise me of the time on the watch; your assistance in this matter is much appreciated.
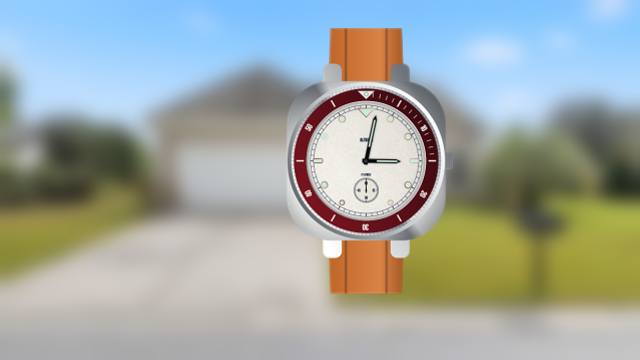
3:02
